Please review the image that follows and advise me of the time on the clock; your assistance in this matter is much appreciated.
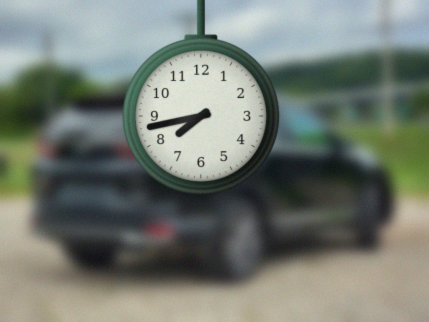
7:43
